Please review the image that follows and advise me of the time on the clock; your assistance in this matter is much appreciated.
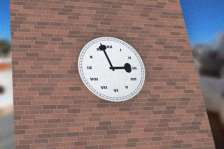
2:57
